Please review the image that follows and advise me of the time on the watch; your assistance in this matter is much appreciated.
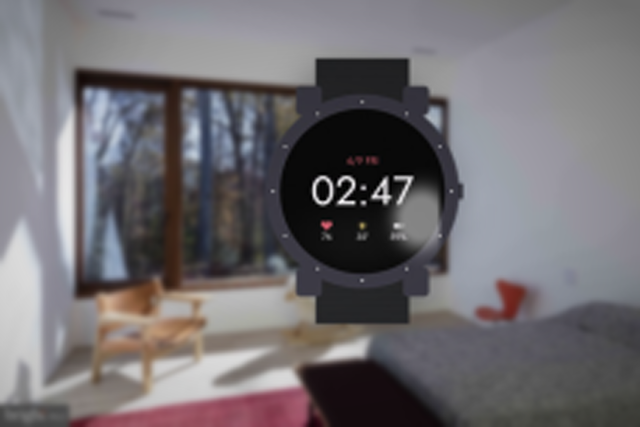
2:47
